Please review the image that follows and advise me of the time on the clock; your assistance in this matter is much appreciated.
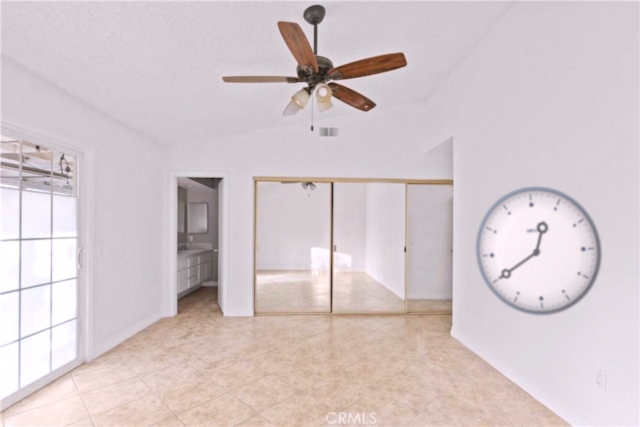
12:40
